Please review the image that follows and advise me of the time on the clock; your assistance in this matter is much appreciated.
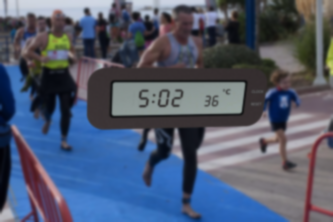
5:02
